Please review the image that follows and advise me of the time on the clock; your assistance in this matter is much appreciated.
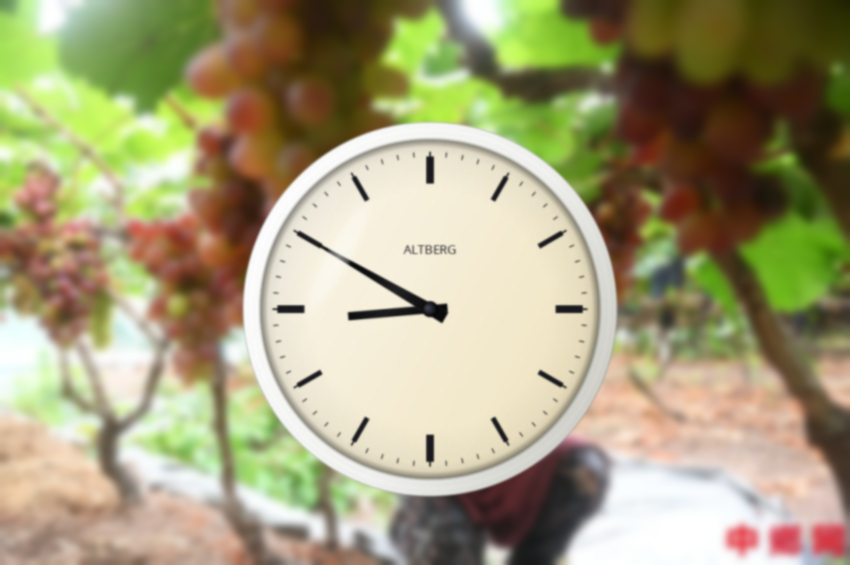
8:50
